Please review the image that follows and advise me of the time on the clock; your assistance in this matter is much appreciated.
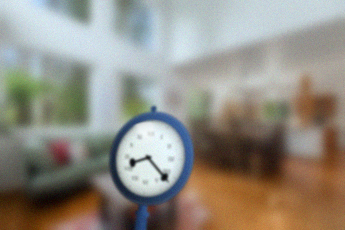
8:22
